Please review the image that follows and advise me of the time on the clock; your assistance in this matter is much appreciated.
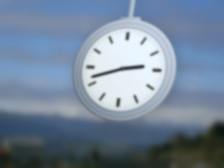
2:42
